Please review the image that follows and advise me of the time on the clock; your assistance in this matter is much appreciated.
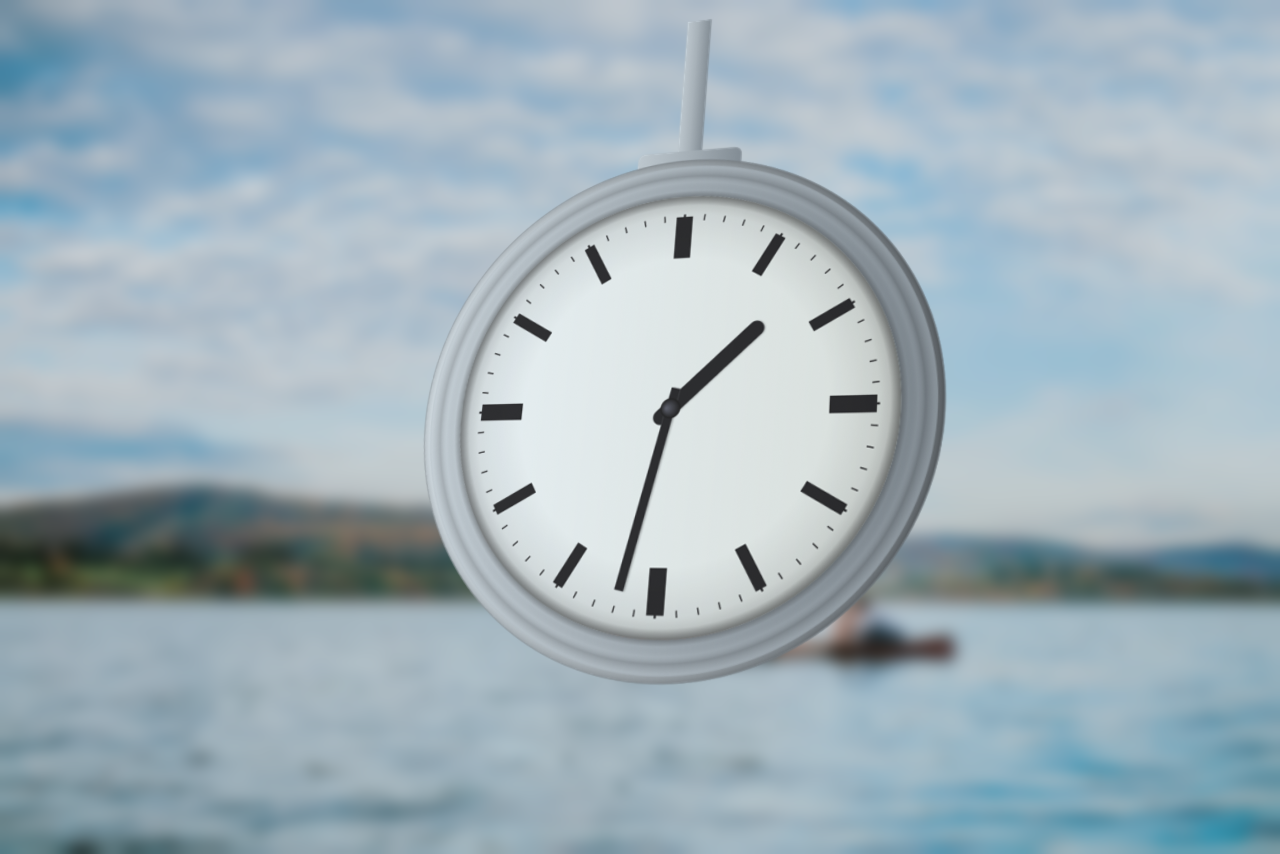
1:32
